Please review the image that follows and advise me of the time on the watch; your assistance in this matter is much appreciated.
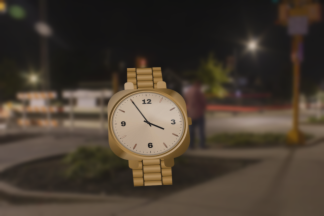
3:55
